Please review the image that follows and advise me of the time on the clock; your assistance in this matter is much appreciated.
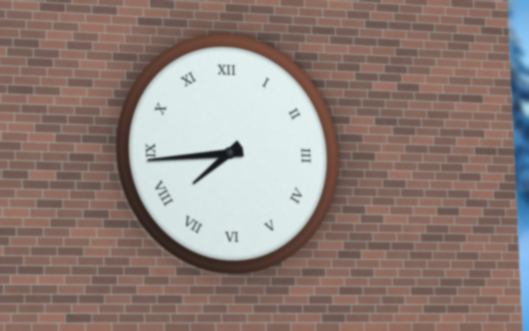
7:44
